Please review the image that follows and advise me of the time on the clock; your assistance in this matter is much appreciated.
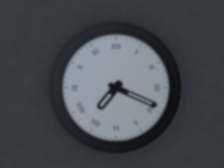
7:19
